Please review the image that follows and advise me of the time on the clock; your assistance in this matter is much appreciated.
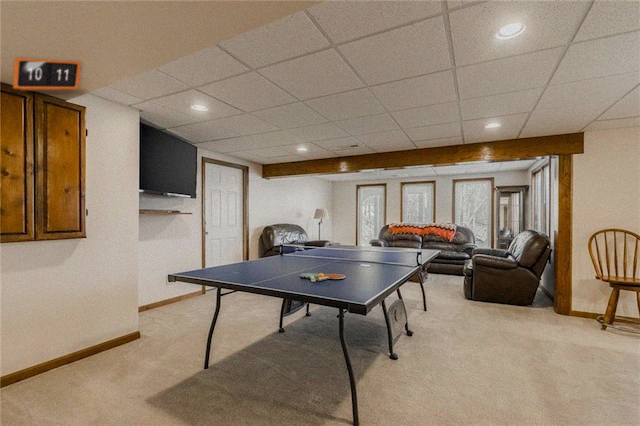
10:11
